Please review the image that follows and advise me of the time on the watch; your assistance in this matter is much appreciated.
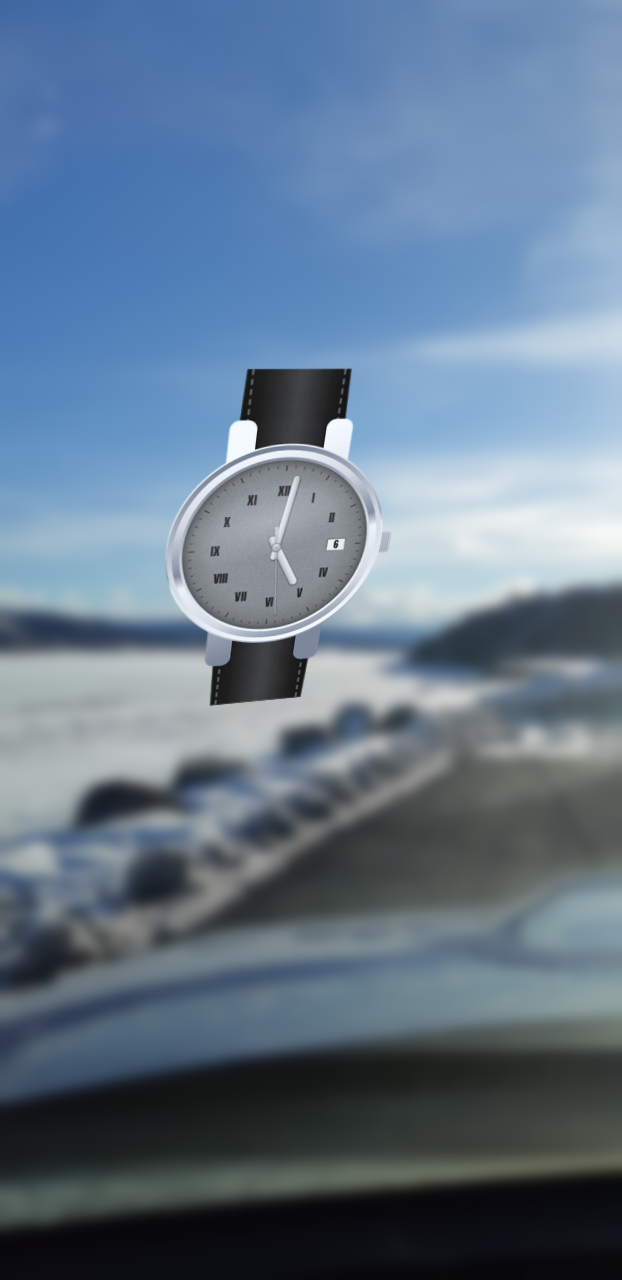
5:01:29
